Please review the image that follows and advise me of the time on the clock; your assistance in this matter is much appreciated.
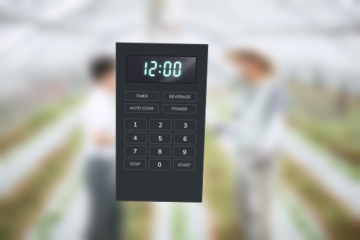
12:00
